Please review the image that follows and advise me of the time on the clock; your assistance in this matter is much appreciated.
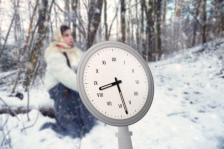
8:28
